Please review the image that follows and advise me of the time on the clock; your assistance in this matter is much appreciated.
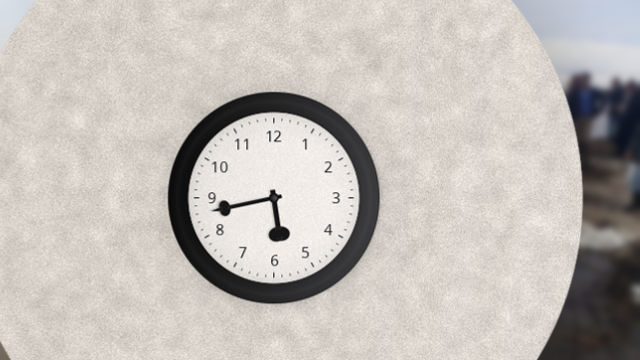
5:43
